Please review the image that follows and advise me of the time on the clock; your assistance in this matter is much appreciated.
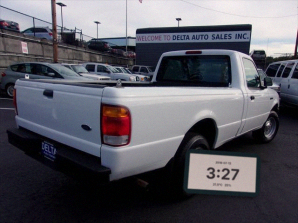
3:27
